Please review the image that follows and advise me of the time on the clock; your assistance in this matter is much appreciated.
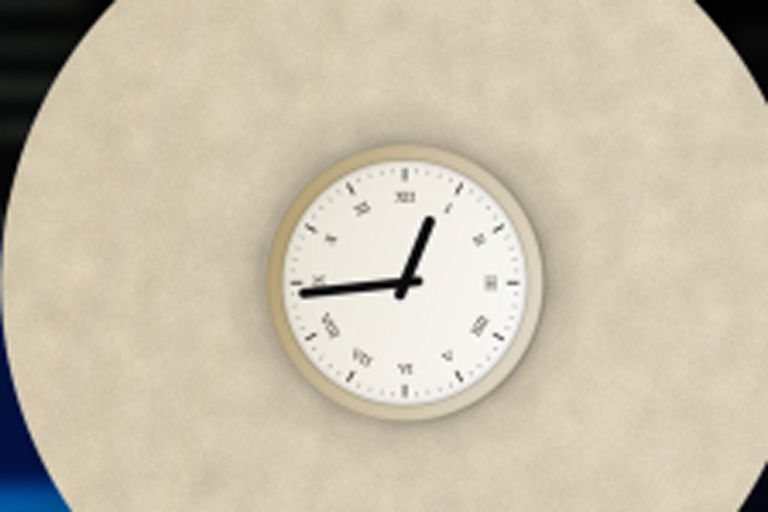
12:44
